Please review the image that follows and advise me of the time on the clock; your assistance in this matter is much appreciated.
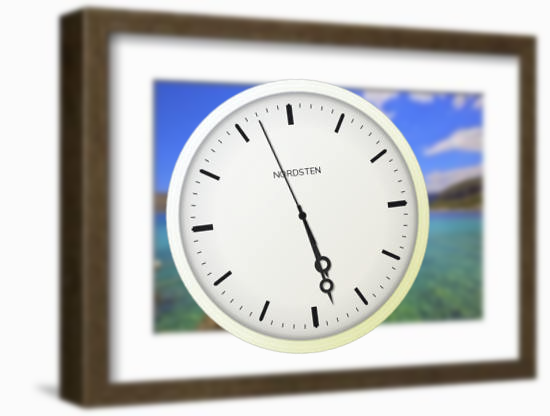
5:27:57
